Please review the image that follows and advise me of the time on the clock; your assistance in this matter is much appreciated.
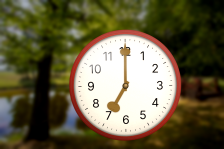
7:00
